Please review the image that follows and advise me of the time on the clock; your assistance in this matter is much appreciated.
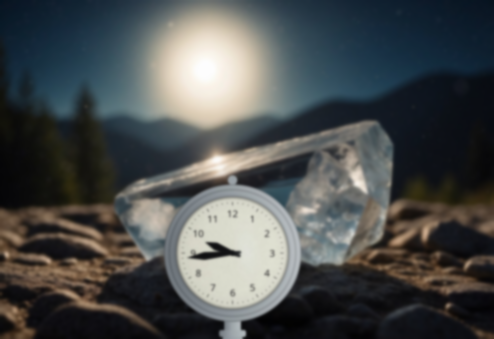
9:44
